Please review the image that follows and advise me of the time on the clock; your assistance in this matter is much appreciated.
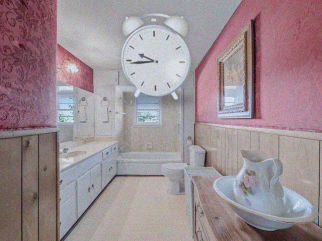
9:44
